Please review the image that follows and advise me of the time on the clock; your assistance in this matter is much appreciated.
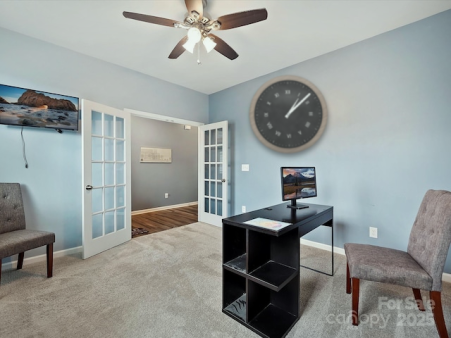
1:08
